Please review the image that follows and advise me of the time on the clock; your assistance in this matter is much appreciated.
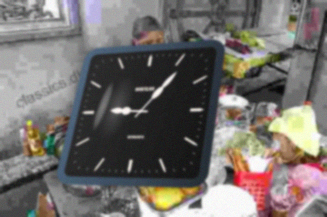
9:06
